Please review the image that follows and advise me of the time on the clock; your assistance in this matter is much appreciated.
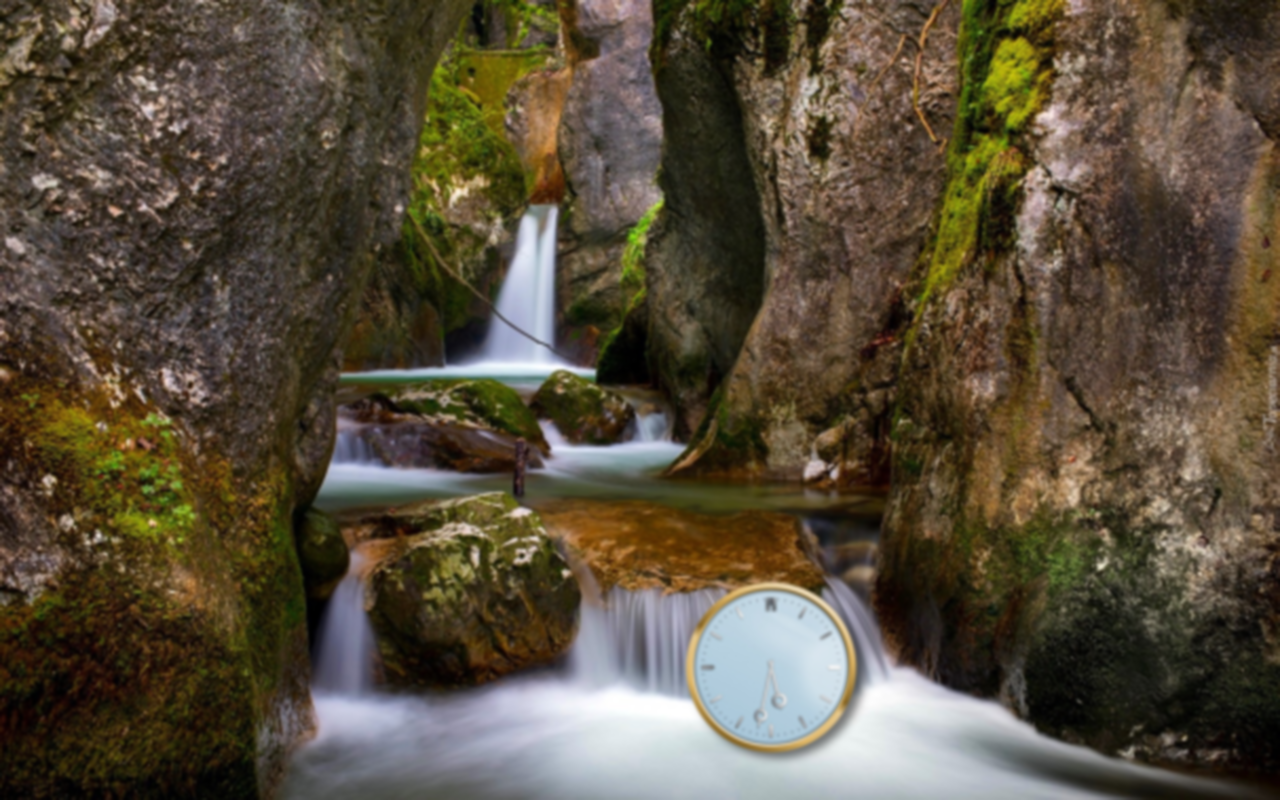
5:32
